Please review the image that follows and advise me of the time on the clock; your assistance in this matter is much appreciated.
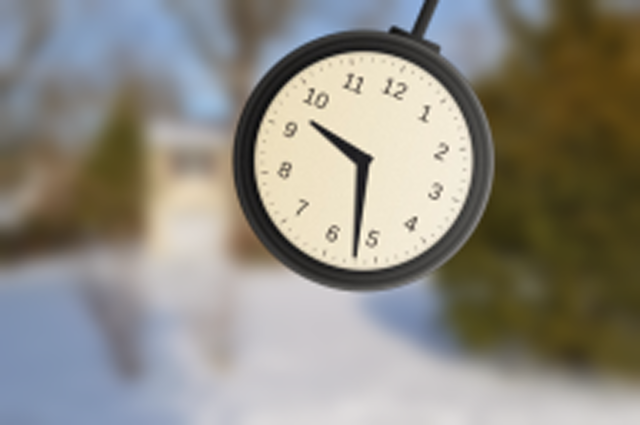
9:27
